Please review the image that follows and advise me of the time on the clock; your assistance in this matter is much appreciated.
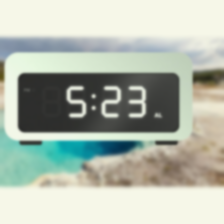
5:23
